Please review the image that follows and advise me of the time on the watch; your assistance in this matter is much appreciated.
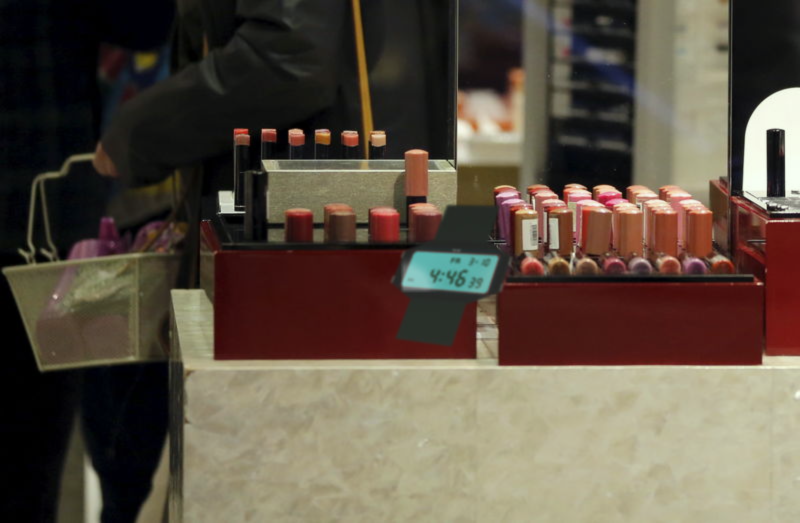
4:46
